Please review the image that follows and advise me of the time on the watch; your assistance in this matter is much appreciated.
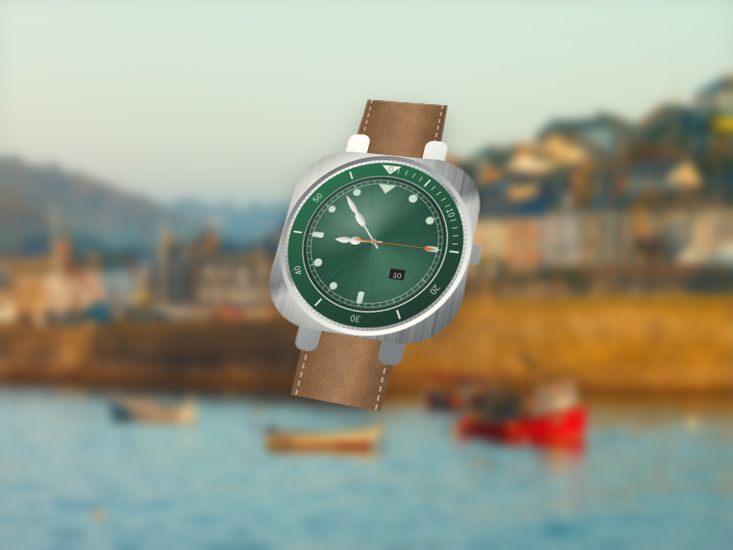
8:53:15
